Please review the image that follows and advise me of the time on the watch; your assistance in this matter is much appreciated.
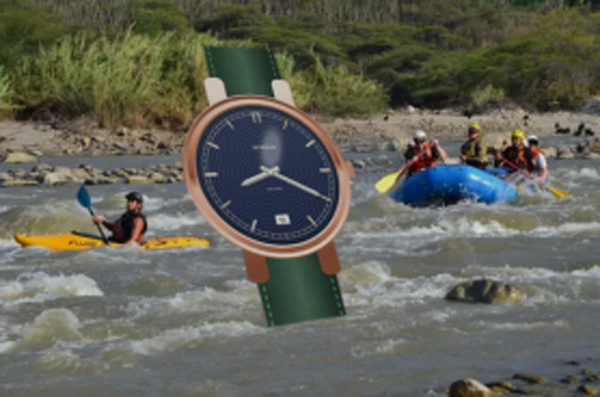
8:20
